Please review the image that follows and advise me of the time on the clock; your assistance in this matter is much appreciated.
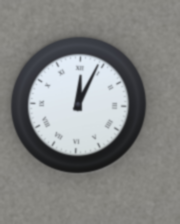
12:04
